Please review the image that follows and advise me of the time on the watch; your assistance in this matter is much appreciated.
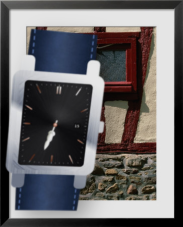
6:33
